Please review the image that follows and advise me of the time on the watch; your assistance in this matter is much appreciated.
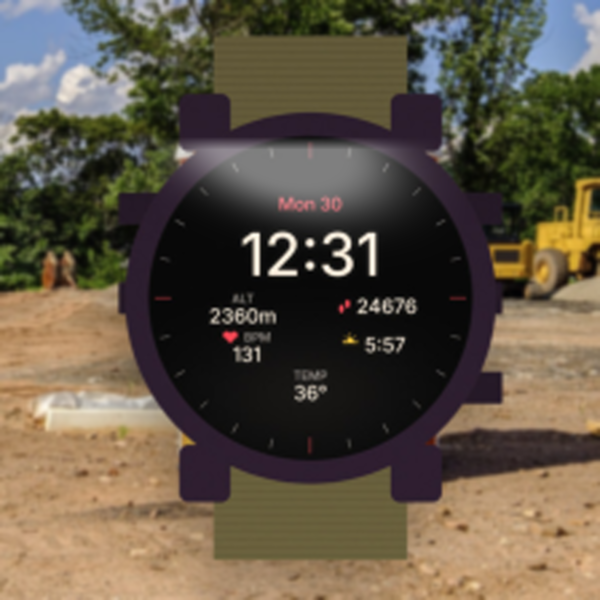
12:31
